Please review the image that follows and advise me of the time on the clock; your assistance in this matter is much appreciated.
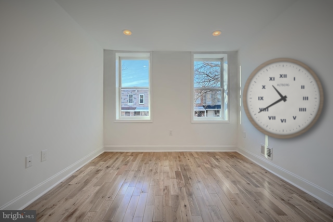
10:40
